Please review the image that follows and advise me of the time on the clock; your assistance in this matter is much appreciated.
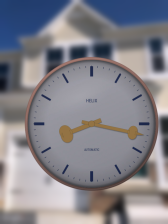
8:17
